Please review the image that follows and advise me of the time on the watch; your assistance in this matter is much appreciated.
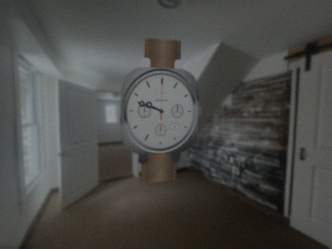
9:48
